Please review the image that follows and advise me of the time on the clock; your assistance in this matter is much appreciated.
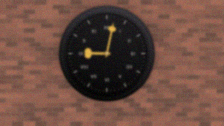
9:02
